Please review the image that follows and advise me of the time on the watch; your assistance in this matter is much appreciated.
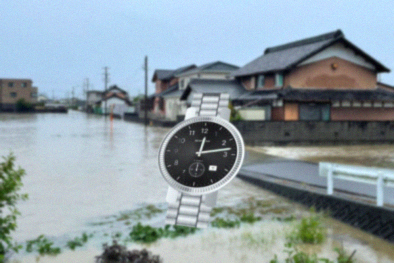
12:13
